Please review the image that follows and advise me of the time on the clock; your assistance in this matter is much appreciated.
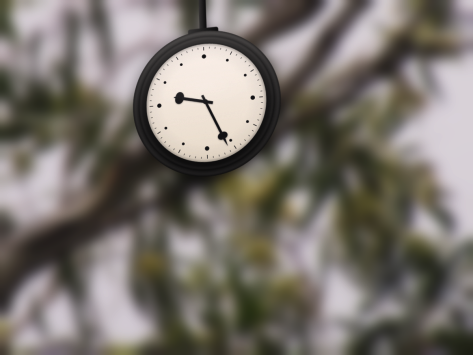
9:26
